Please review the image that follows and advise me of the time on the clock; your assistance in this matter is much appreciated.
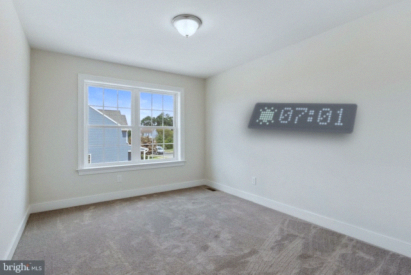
7:01
